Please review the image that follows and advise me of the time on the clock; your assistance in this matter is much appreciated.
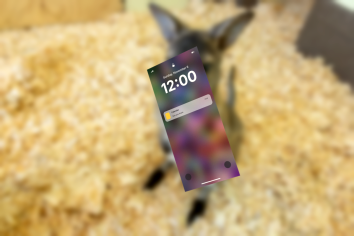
12:00
